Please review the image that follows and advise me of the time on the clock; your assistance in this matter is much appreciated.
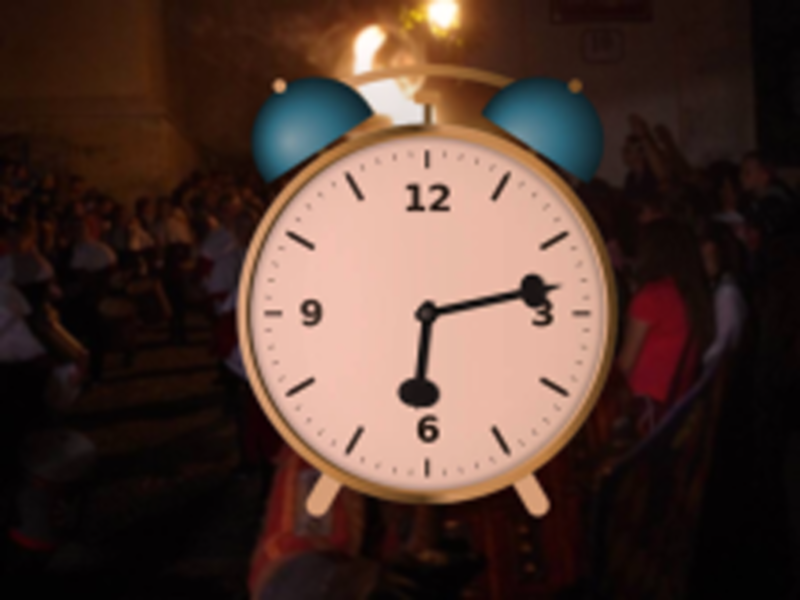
6:13
